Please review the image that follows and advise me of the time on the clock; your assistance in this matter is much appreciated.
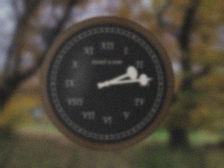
2:14
